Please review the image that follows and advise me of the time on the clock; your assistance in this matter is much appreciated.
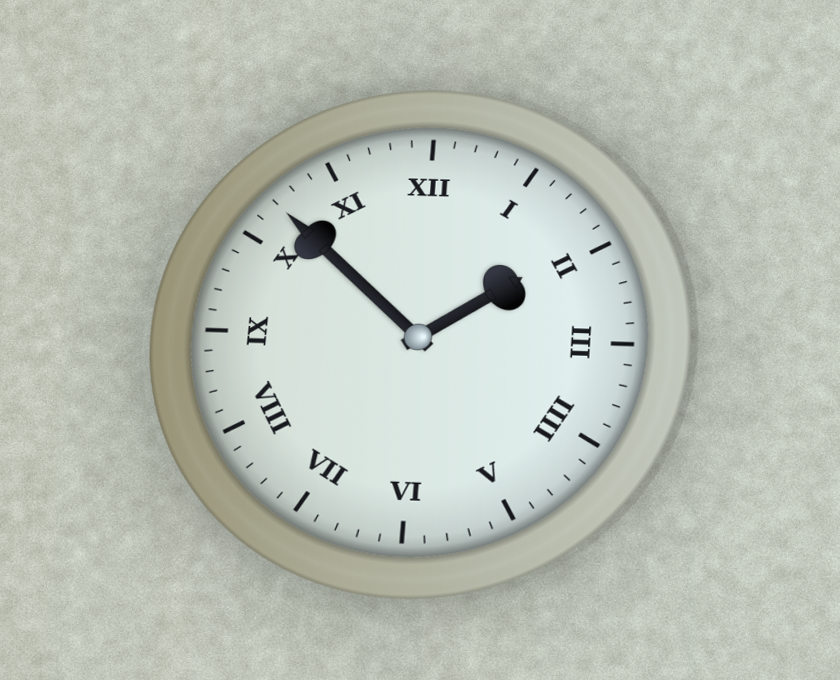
1:52
